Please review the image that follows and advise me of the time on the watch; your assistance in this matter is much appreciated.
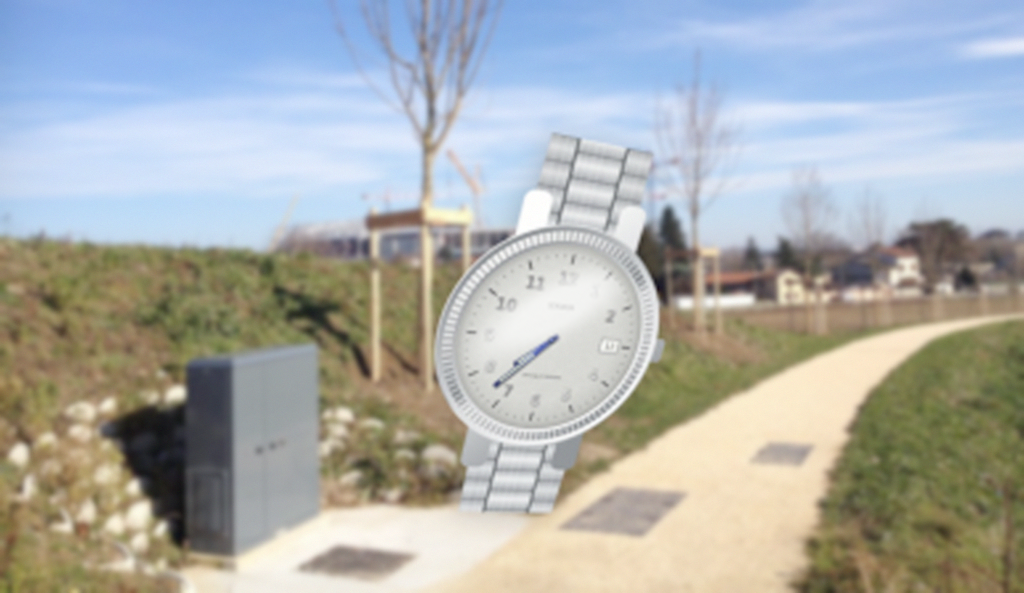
7:37
